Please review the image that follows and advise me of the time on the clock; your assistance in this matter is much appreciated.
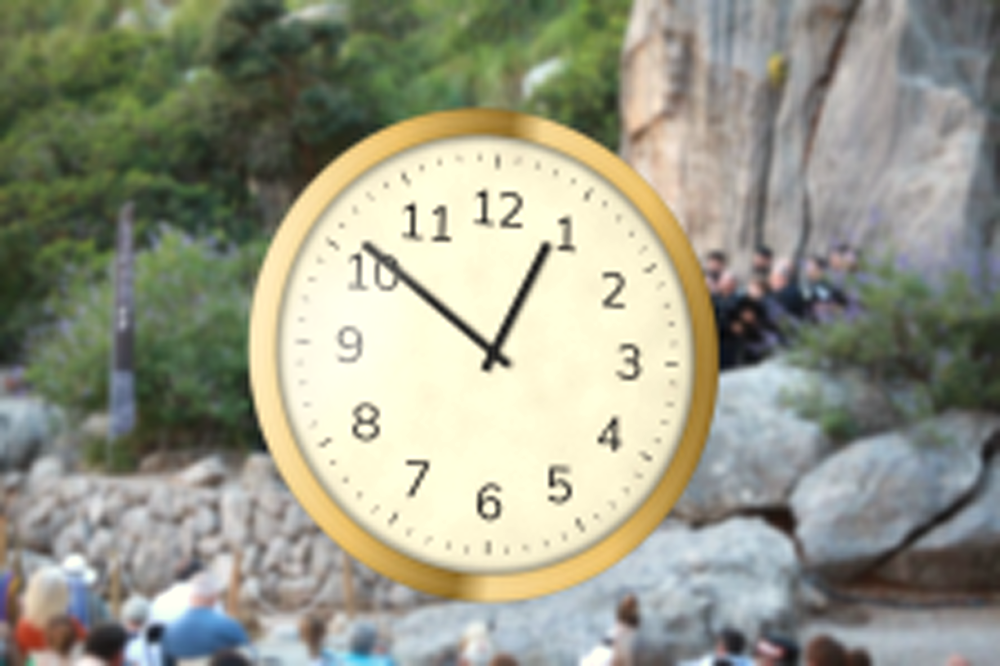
12:51
